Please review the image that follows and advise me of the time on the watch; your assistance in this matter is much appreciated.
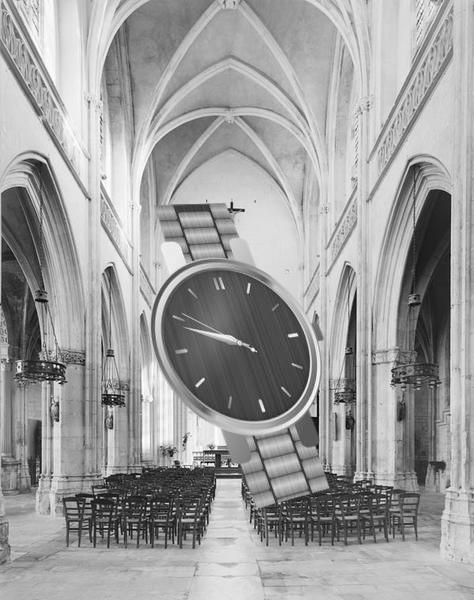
9:48:51
